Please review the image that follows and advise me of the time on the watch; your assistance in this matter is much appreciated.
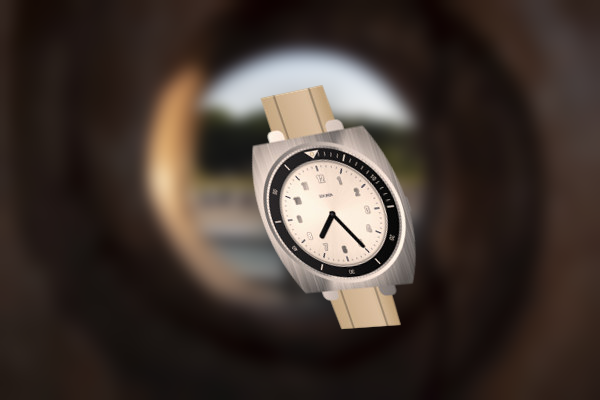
7:25
